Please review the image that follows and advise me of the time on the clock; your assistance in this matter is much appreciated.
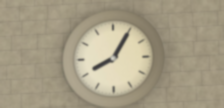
8:05
